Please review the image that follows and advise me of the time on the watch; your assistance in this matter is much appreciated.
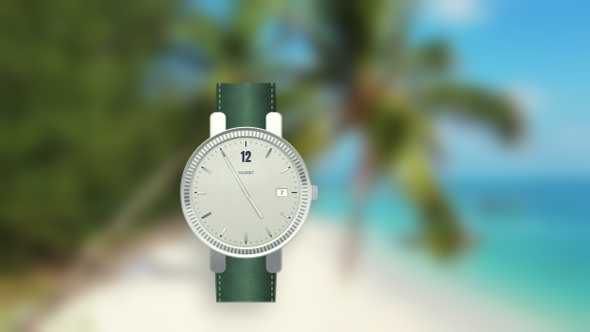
4:55
